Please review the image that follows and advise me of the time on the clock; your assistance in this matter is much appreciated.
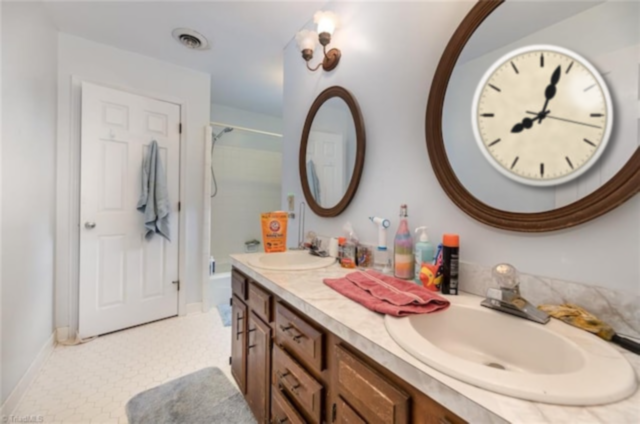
8:03:17
